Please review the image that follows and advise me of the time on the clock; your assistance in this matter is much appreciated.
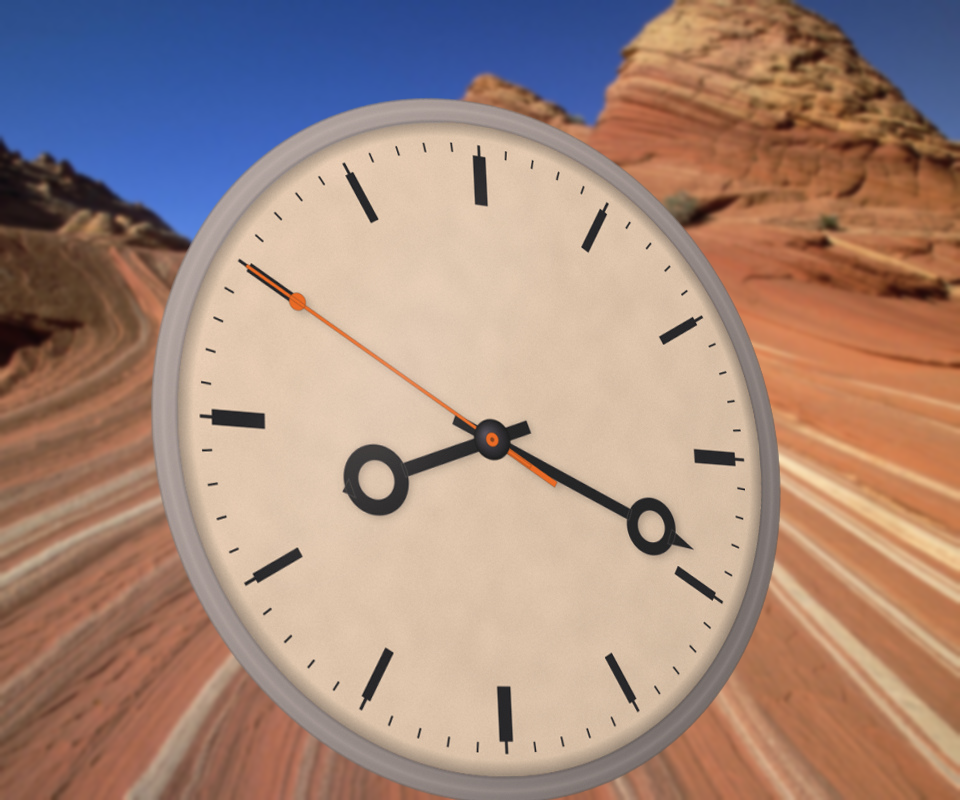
8:18:50
